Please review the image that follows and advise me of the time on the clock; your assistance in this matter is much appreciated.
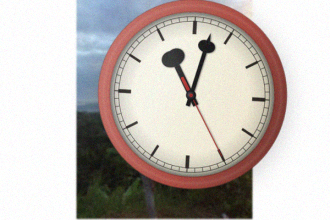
11:02:25
